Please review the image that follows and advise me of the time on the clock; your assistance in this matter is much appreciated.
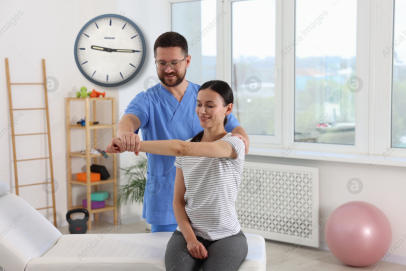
9:15
